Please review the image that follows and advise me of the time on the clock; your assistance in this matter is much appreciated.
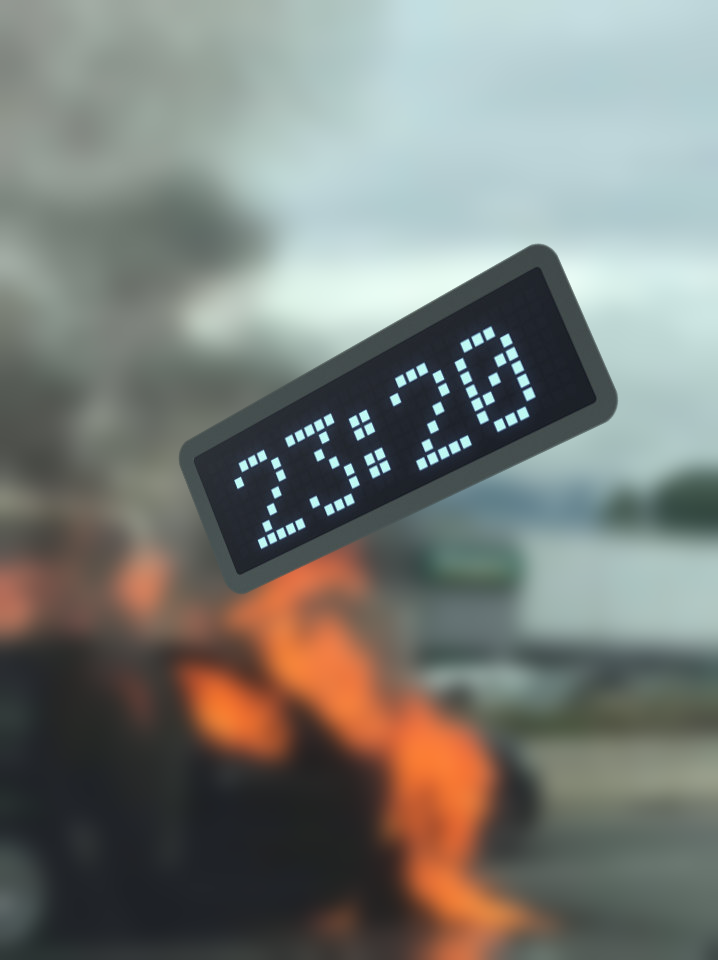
23:20
